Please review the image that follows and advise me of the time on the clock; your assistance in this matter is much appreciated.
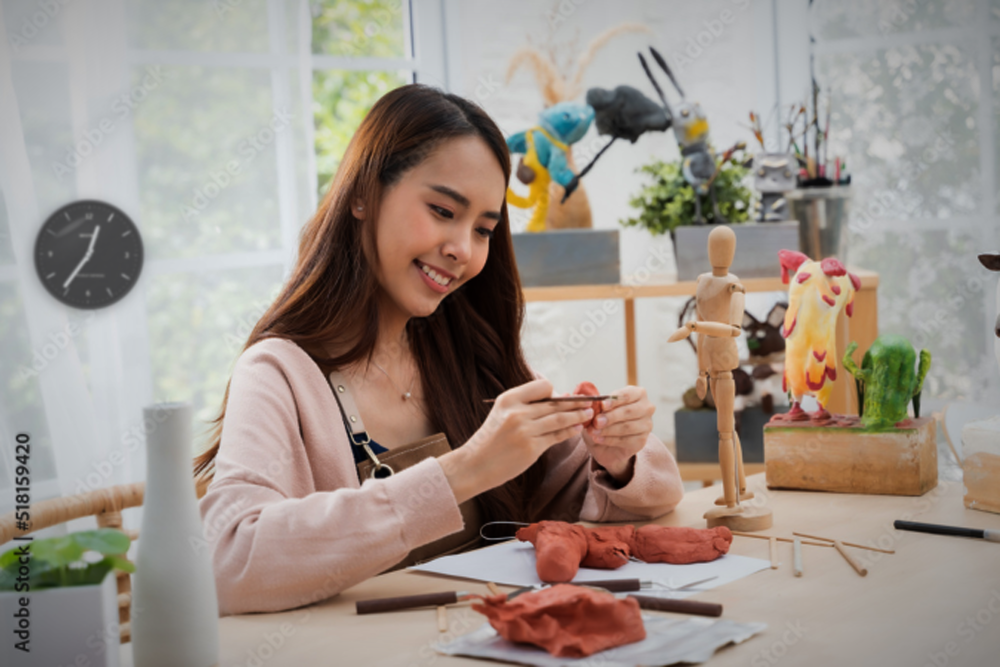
12:36
